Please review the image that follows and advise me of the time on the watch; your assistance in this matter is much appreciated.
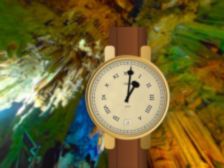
1:01
